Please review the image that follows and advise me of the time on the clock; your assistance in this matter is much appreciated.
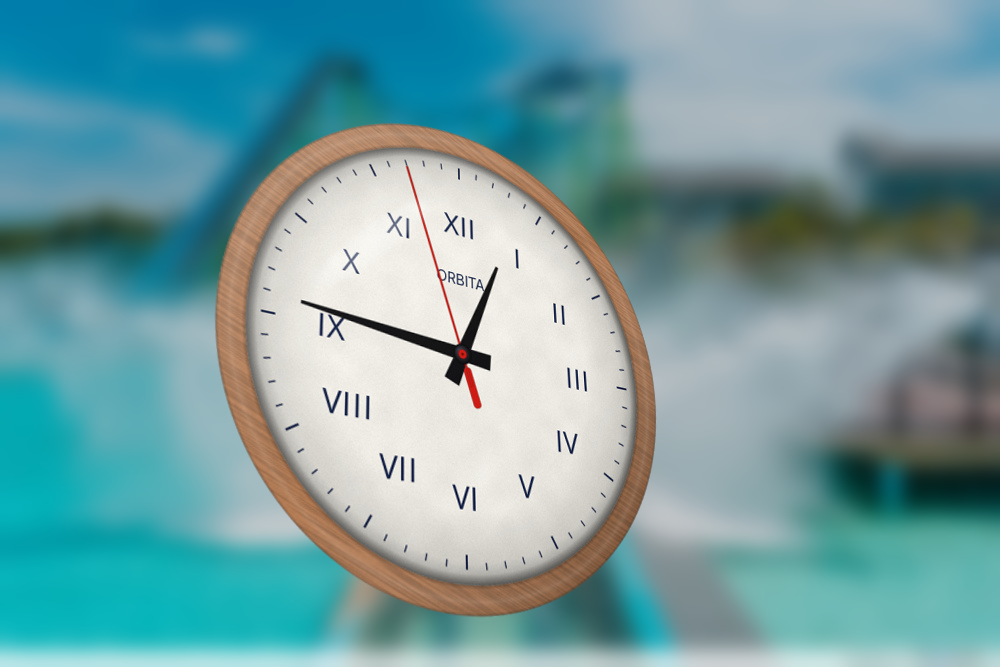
12:45:57
